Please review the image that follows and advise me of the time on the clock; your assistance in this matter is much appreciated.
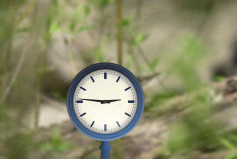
2:46
